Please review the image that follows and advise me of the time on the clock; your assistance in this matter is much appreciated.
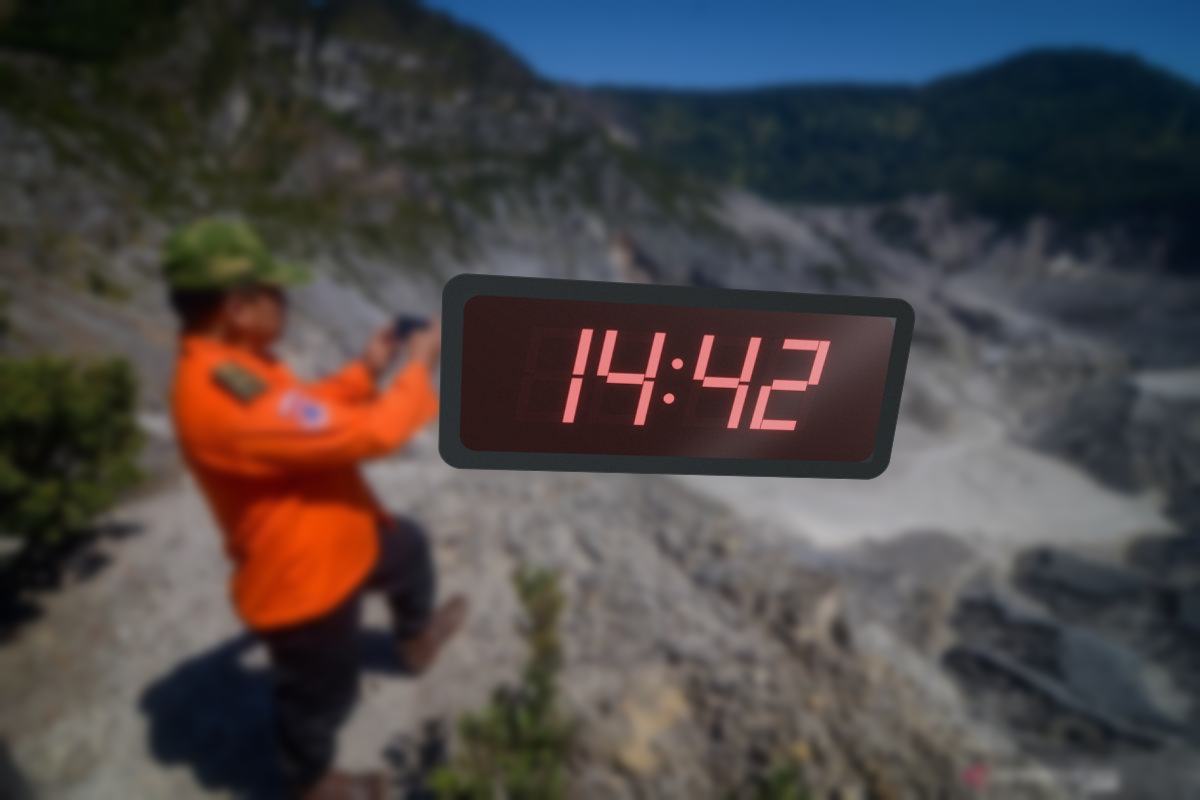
14:42
